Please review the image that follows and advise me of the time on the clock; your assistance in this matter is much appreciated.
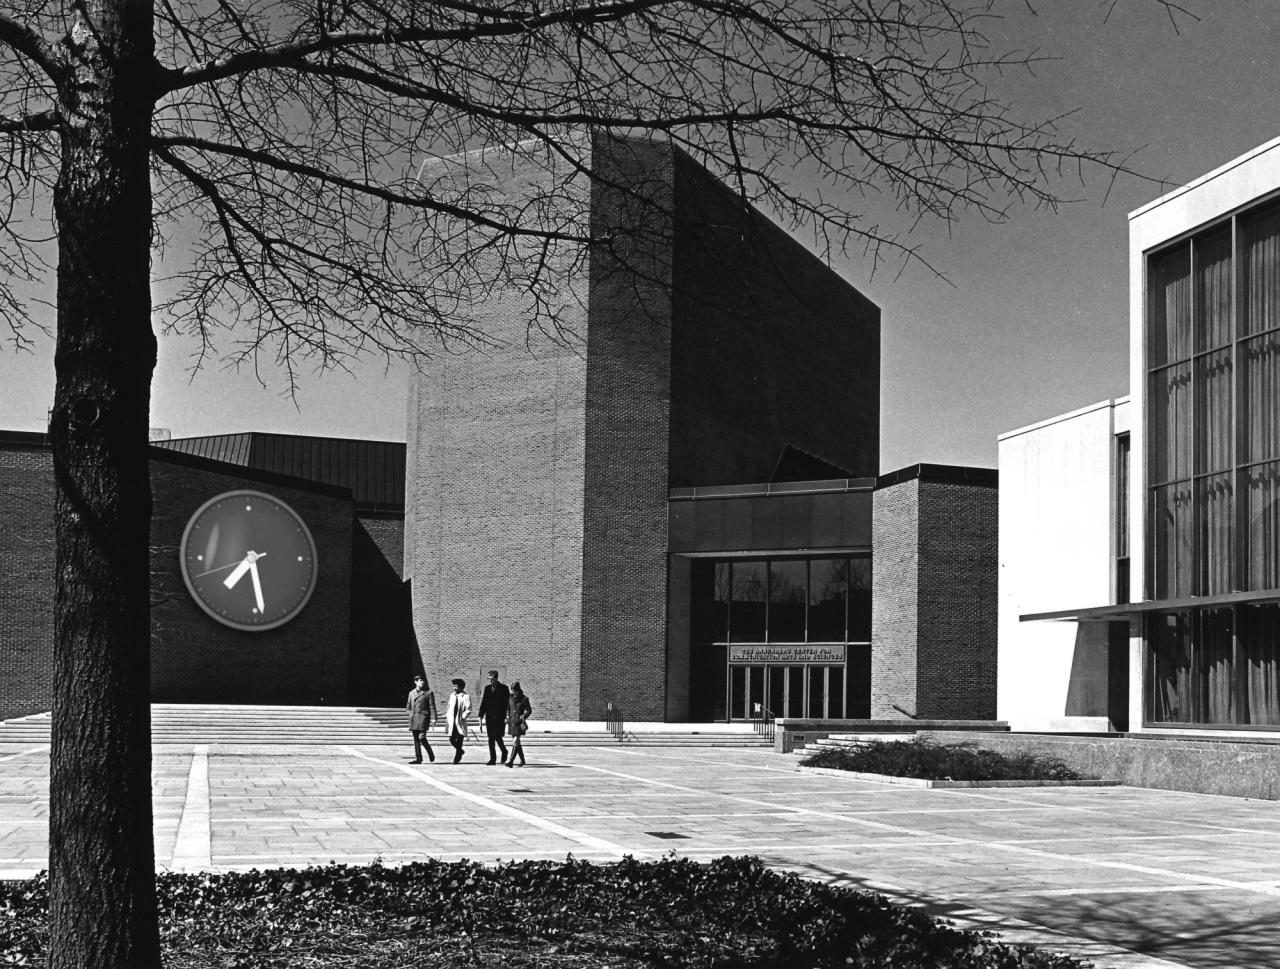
7:28:42
